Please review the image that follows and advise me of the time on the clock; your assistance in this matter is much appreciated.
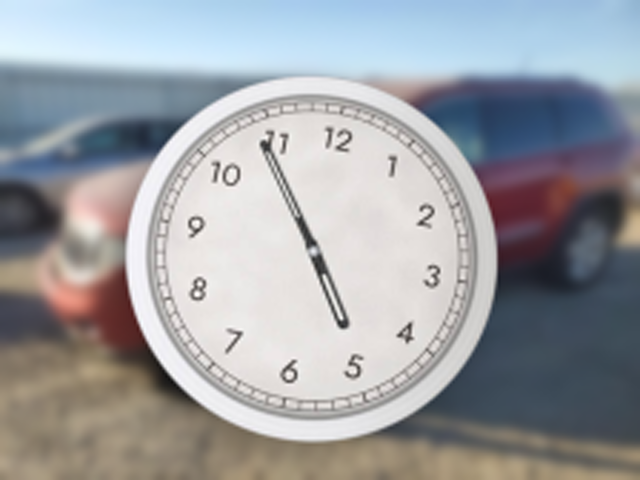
4:54
